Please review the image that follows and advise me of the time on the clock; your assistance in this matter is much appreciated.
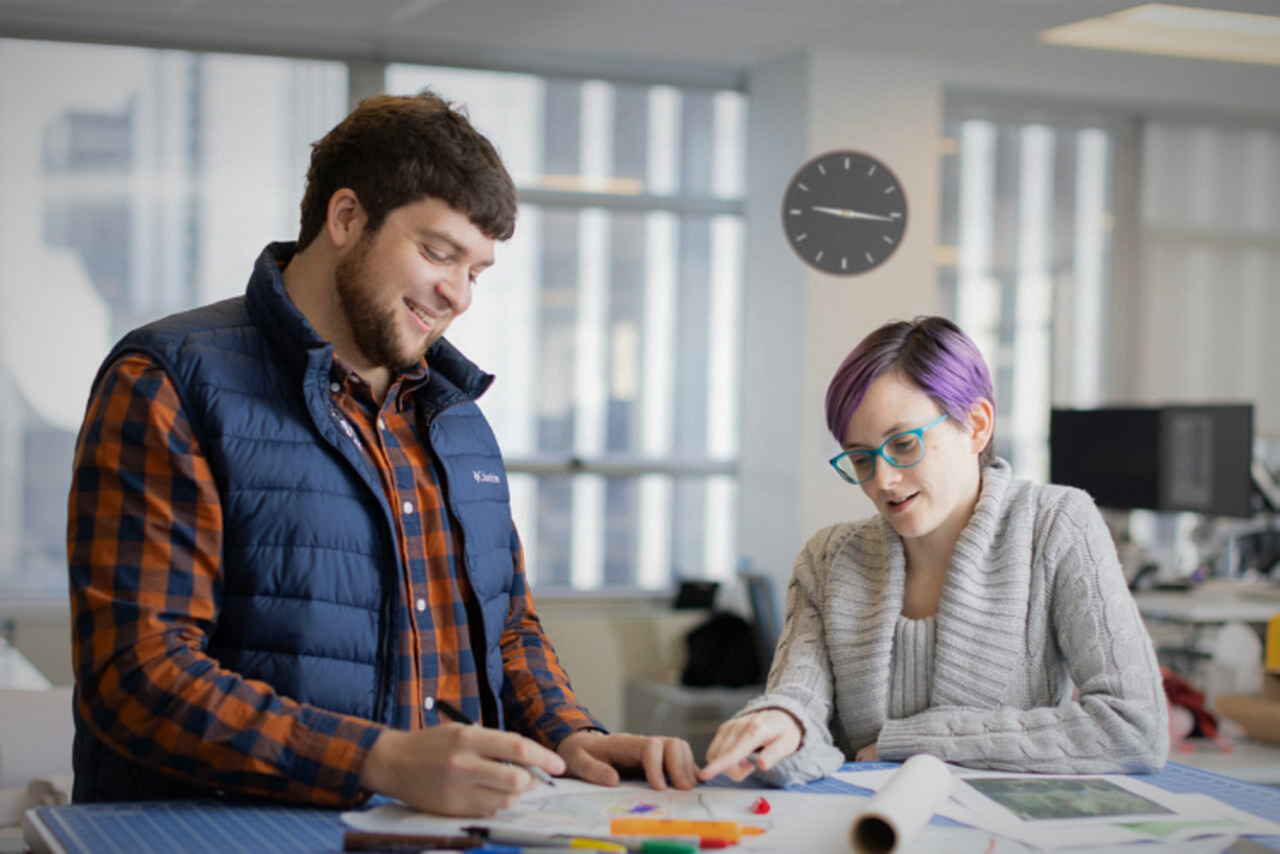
9:16
